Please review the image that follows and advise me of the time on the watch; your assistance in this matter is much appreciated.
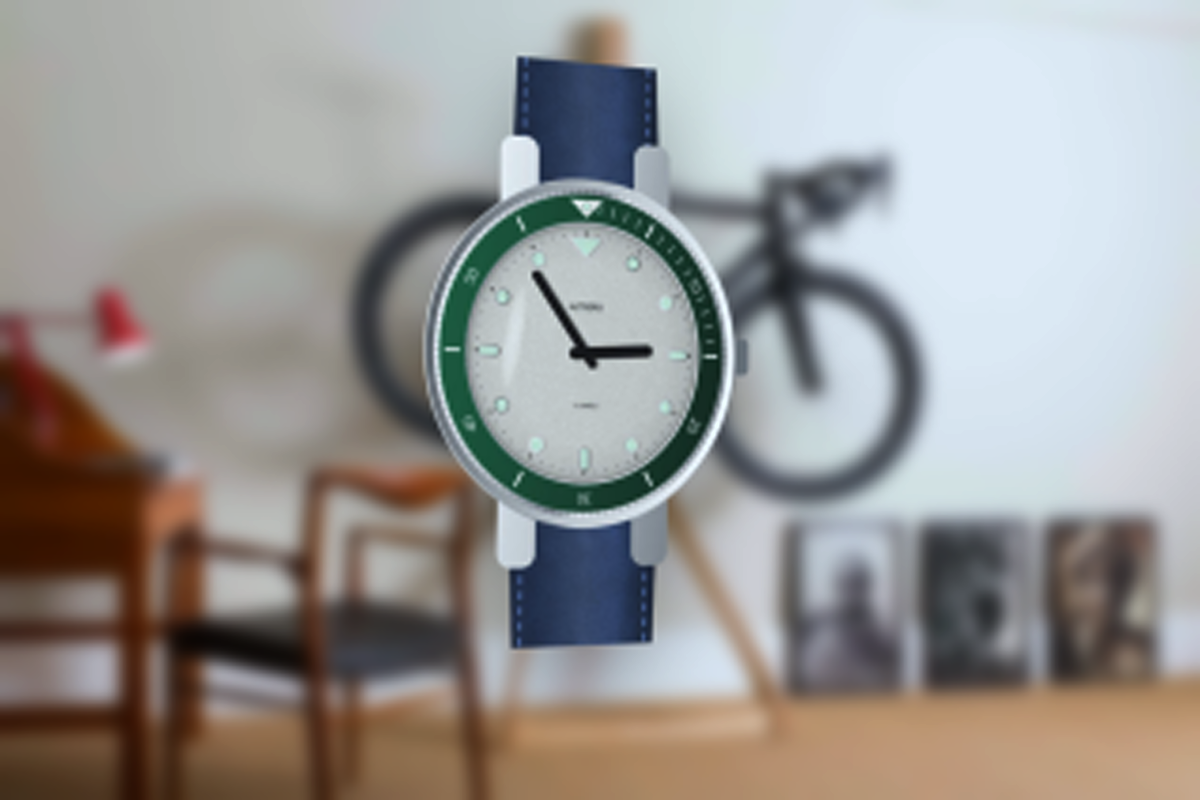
2:54
